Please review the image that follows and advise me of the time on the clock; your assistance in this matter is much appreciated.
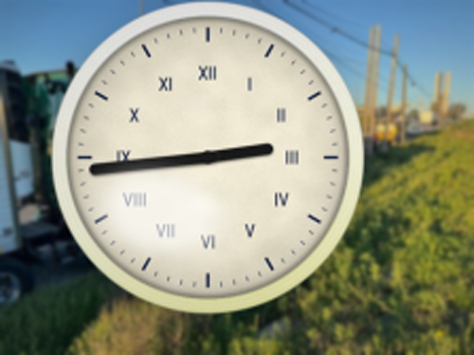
2:44
